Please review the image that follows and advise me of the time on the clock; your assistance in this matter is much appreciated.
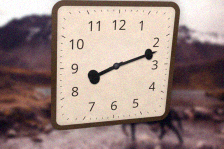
8:12
